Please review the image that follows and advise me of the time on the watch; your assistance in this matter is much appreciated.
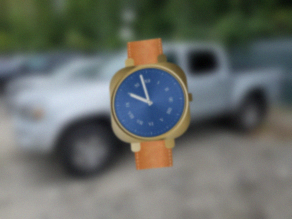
9:58
